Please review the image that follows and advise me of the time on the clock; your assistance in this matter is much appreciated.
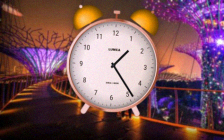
1:24
